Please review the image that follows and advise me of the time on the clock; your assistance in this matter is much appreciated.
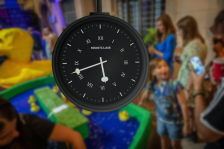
5:42
